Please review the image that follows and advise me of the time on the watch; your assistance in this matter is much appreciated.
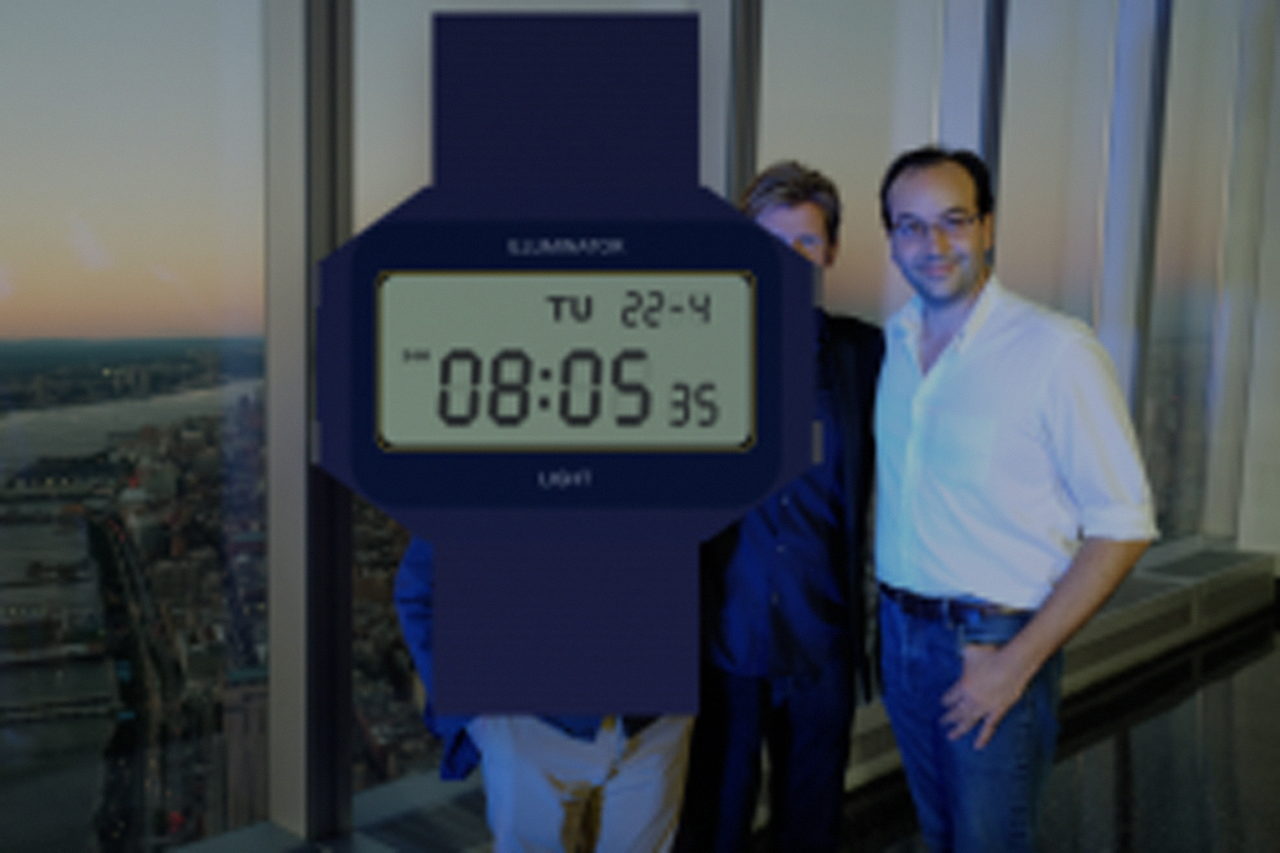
8:05:35
